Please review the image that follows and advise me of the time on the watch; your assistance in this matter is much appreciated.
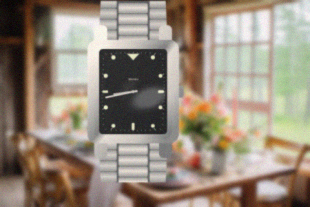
8:43
